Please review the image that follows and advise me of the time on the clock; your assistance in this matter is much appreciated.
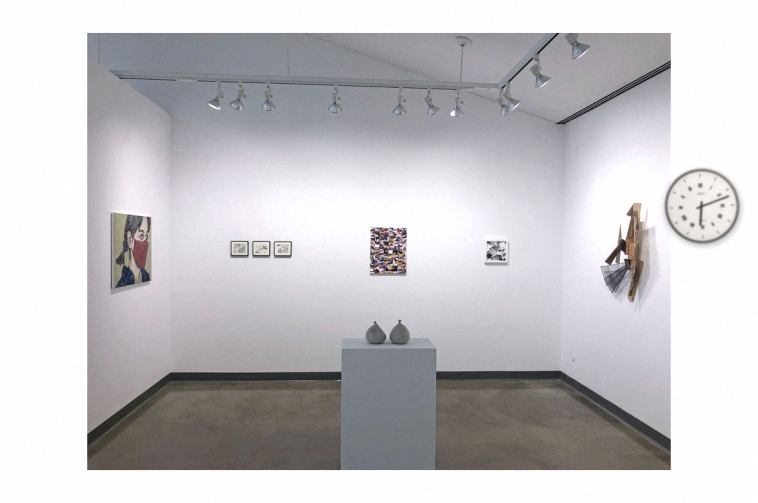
6:12
